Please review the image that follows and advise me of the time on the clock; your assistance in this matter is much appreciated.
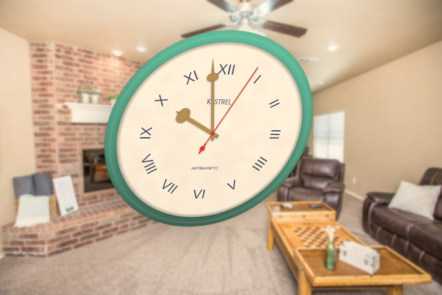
9:58:04
